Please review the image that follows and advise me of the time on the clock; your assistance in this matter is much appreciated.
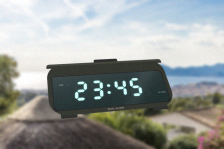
23:45
